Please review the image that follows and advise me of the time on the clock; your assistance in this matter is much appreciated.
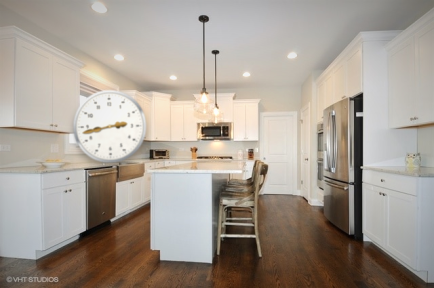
2:43
